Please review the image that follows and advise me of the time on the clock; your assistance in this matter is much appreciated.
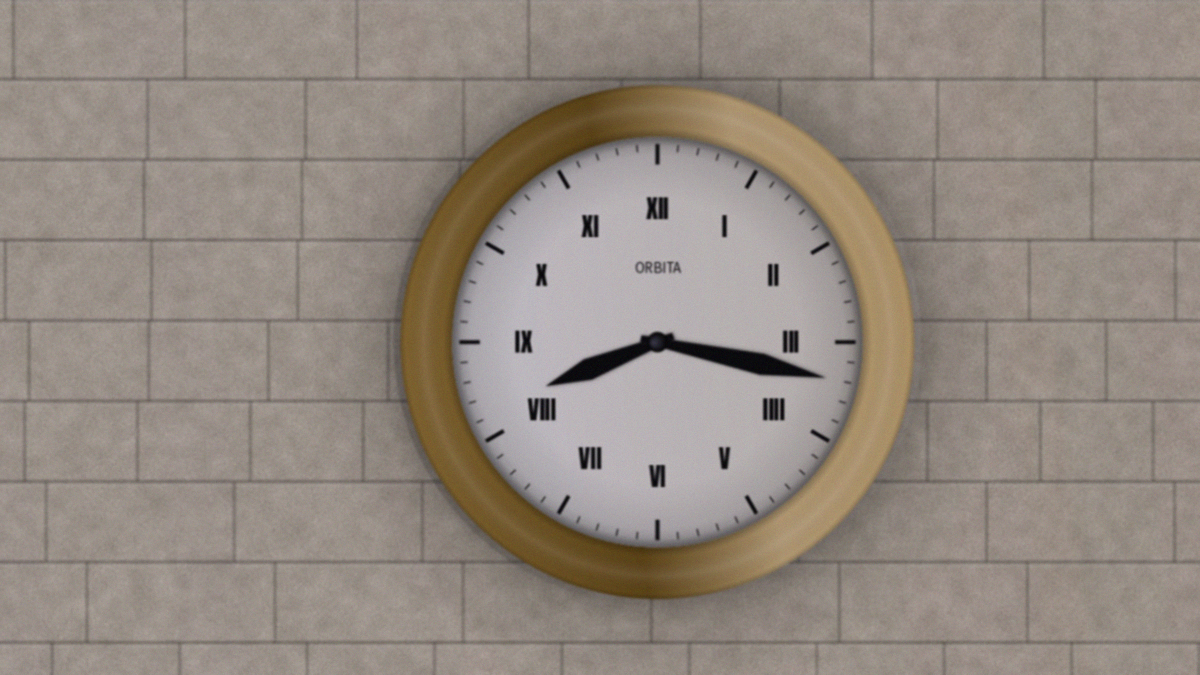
8:17
